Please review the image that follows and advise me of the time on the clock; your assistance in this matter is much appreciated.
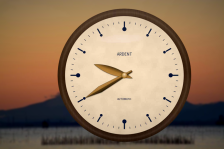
9:40
